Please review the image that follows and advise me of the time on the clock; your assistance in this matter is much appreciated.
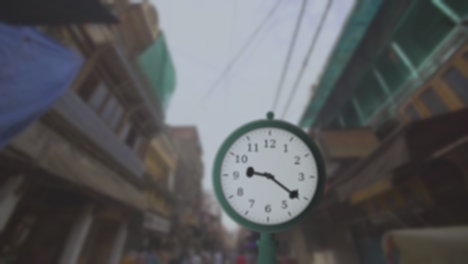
9:21
